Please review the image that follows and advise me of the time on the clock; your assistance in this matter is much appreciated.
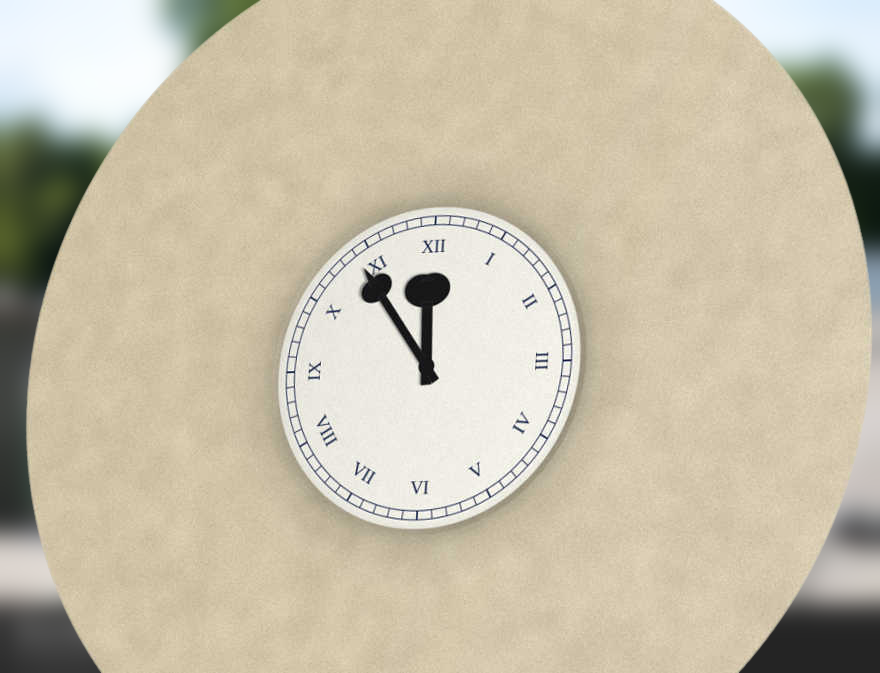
11:54
